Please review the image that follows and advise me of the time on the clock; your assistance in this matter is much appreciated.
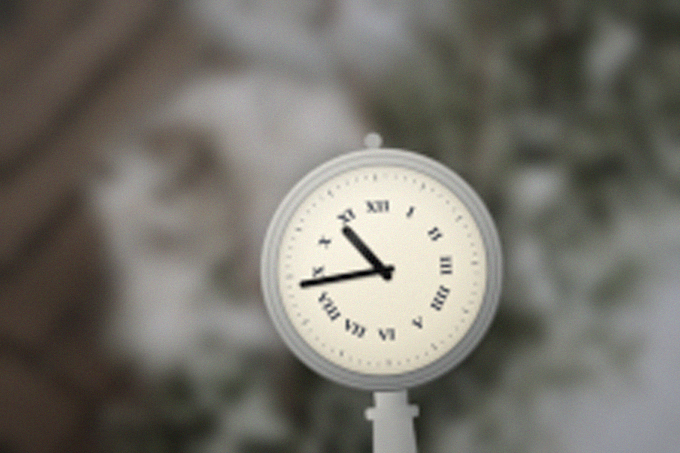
10:44
